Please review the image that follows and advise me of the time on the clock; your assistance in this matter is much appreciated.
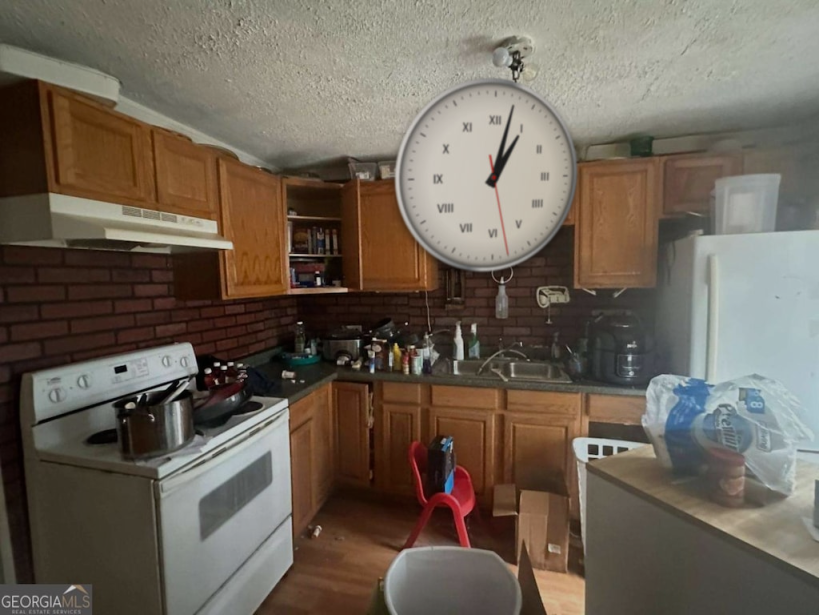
1:02:28
